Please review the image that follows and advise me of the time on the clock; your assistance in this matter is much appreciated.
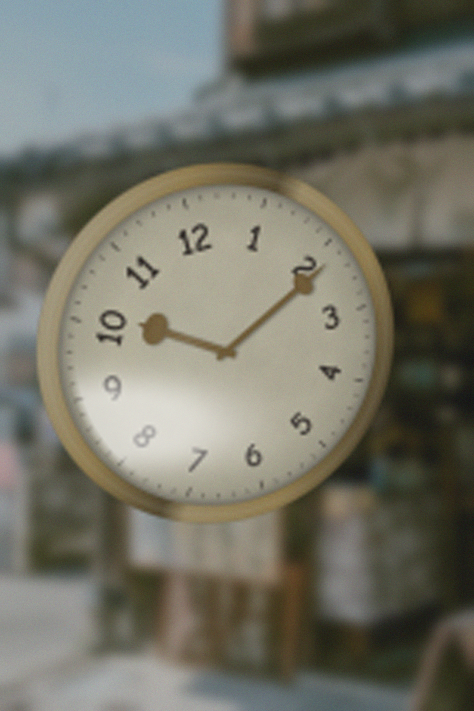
10:11
